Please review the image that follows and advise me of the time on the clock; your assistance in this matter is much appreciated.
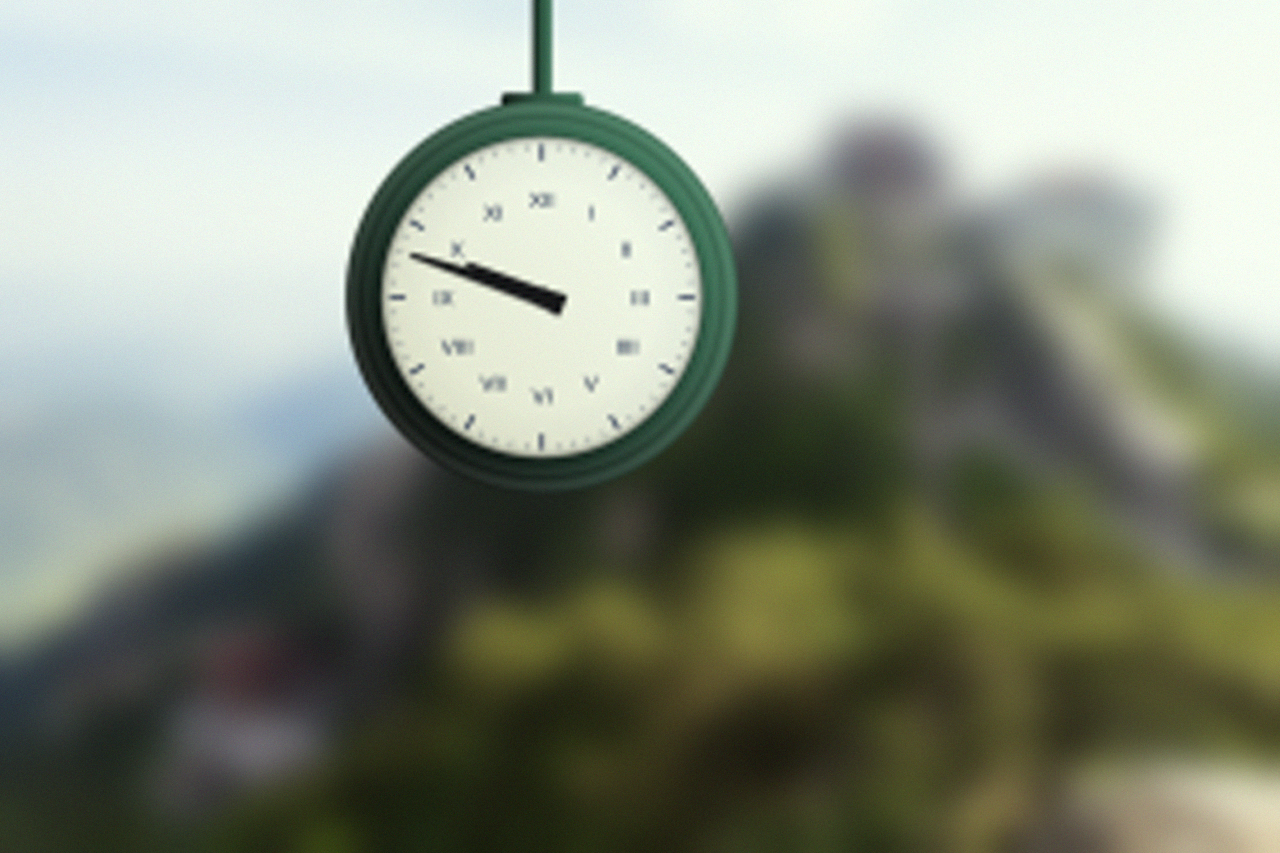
9:48
